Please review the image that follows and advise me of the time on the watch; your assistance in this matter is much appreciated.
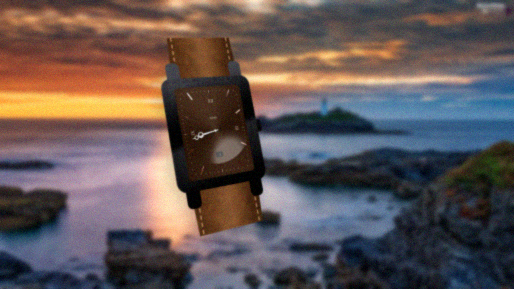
8:43
